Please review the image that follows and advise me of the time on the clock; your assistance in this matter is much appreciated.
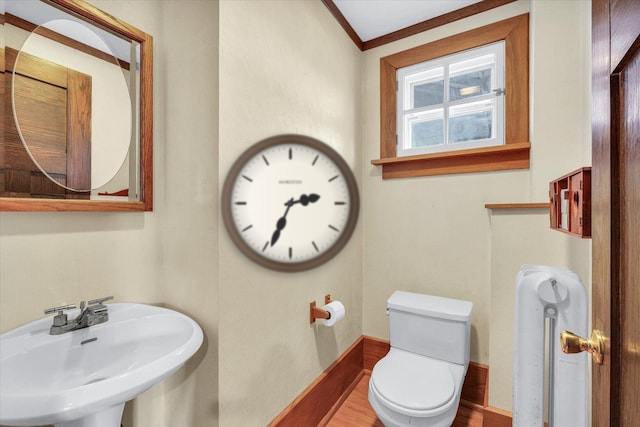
2:34
